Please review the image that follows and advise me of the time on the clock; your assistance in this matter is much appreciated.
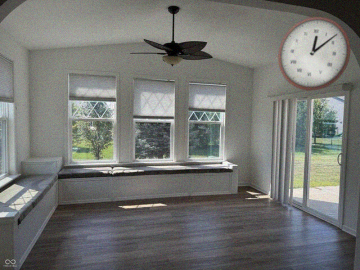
12:08
